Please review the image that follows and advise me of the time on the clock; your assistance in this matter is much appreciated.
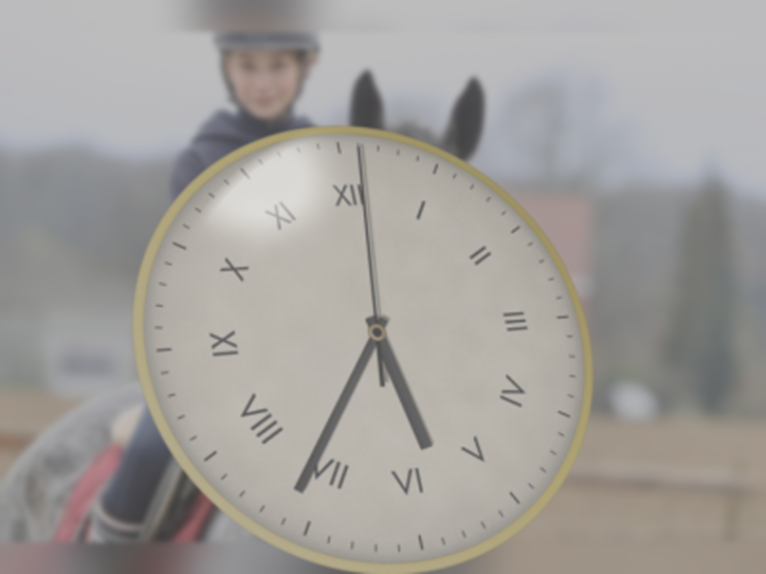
5:36:01
